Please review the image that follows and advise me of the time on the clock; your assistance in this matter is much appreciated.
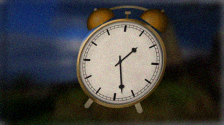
1:28
